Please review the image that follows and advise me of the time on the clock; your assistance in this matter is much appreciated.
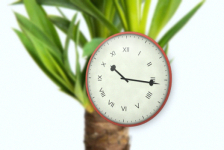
10:16
